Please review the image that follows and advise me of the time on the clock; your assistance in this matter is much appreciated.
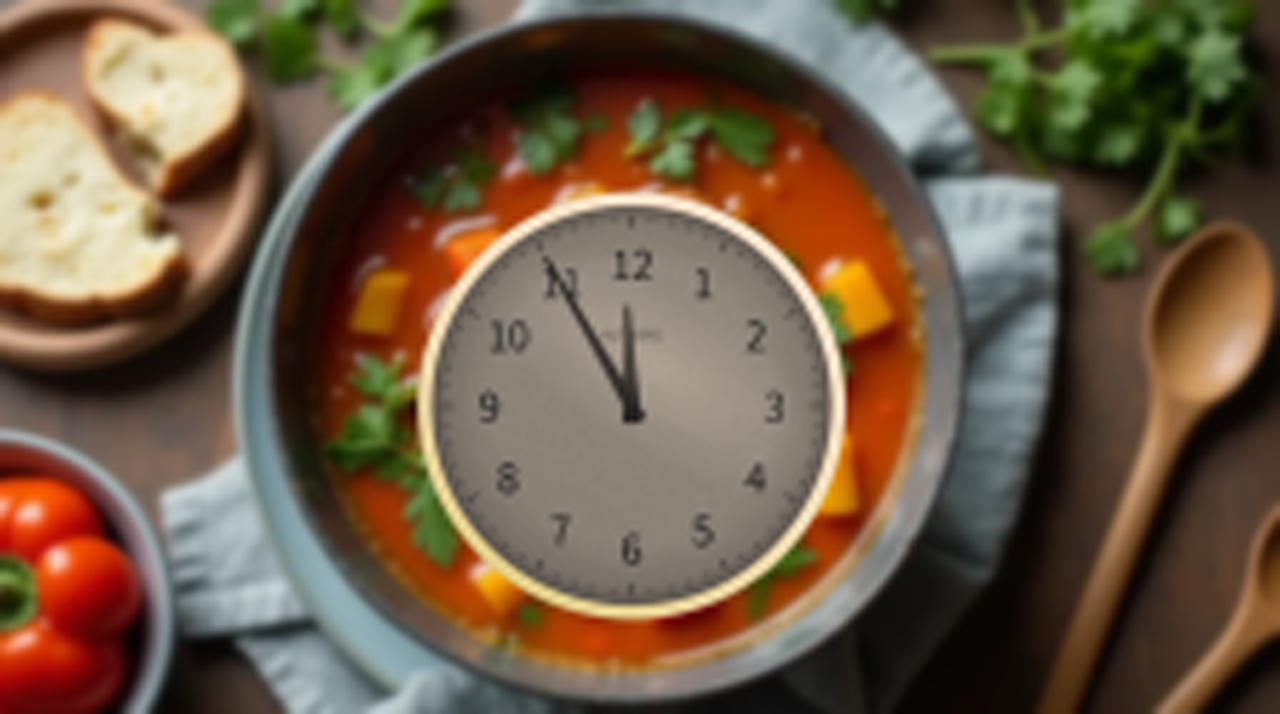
11:55
